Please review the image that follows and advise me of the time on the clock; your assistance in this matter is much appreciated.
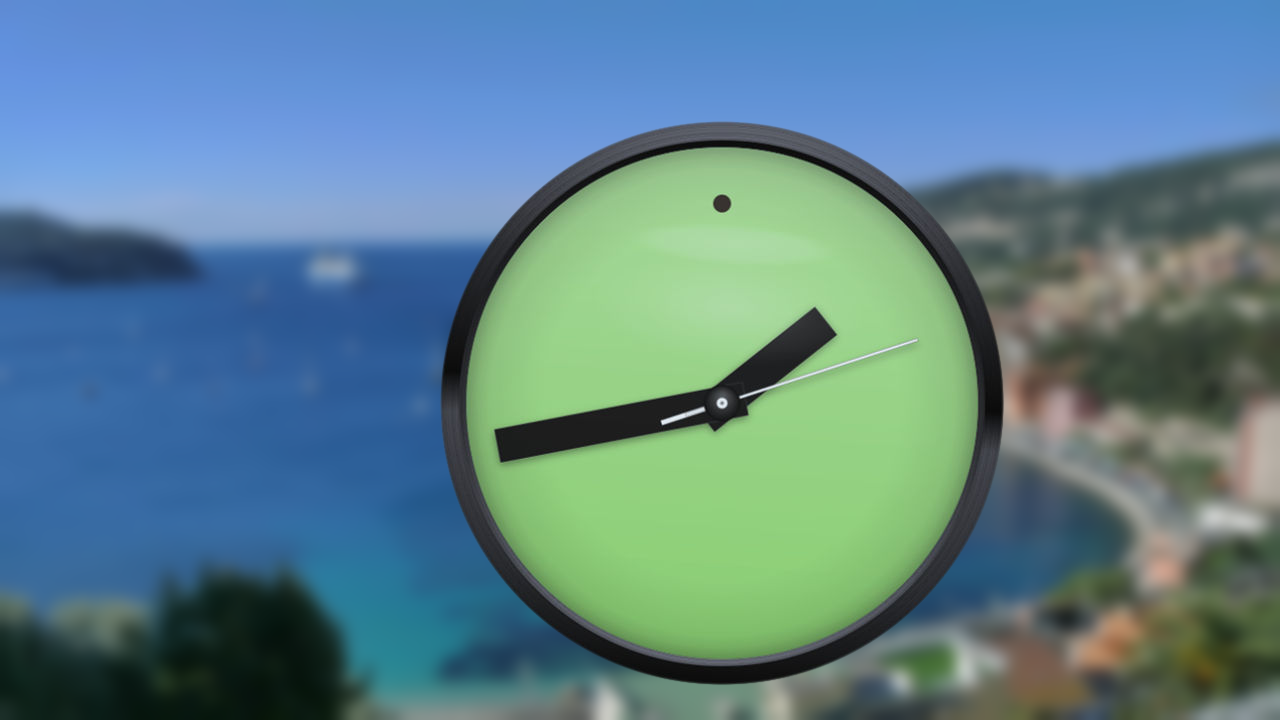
1:43:12
